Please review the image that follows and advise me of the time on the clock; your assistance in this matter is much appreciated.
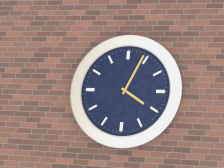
4:04
